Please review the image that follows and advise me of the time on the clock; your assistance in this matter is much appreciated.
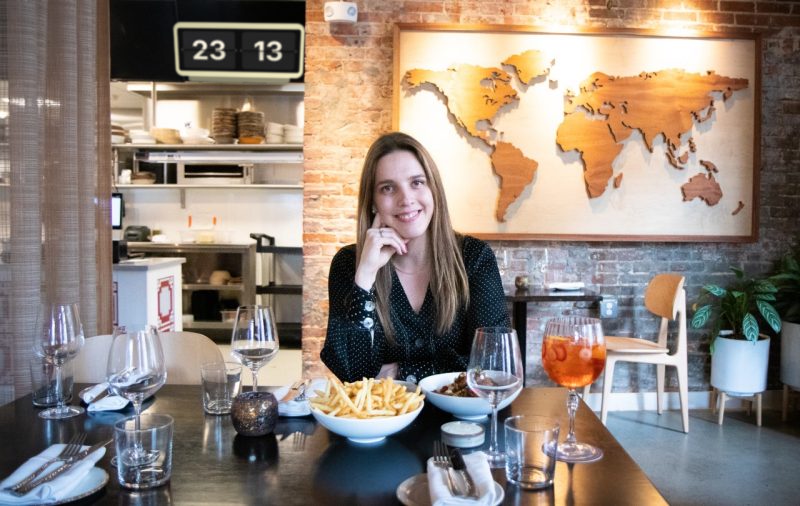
23:13
